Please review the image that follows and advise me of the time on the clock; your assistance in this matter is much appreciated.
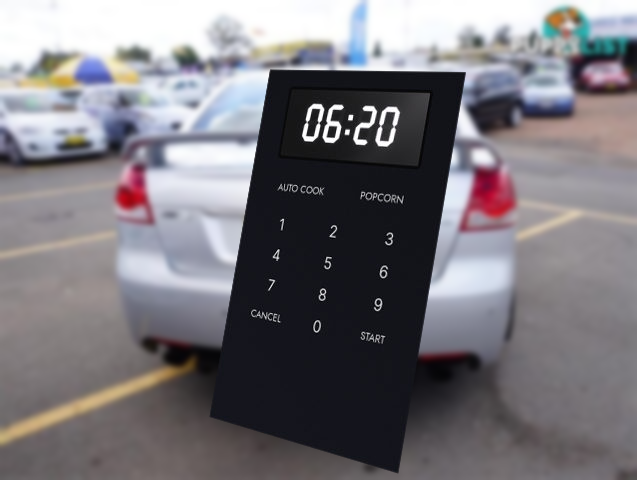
6:20
